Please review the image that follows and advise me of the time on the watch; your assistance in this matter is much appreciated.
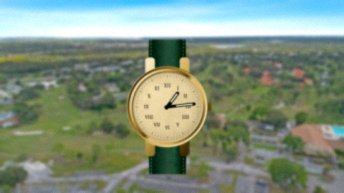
1:14
